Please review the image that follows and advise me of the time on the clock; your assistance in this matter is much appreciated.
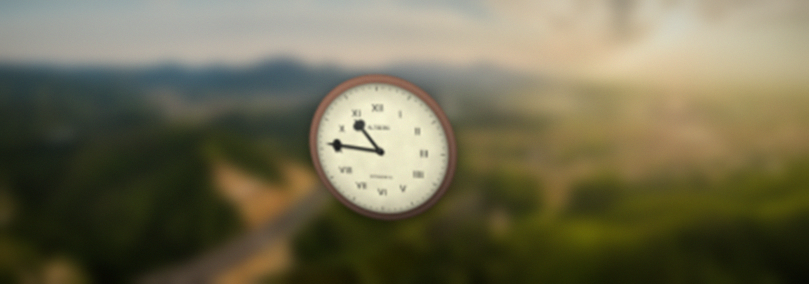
10:46
